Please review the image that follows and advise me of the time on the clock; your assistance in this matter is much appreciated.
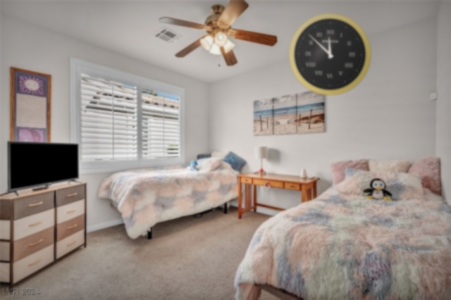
11:52
